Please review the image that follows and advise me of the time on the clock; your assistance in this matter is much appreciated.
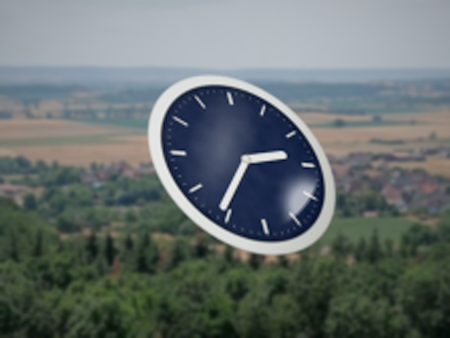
2:36
